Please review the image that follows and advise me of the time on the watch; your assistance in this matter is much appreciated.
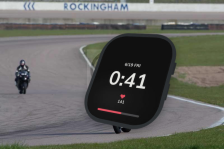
0:41
